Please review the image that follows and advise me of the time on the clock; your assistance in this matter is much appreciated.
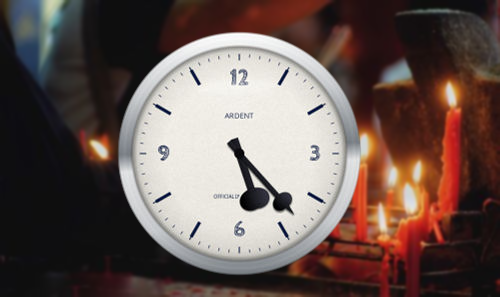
5:23
